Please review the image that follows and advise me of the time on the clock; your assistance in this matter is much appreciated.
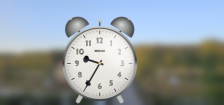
9:35
